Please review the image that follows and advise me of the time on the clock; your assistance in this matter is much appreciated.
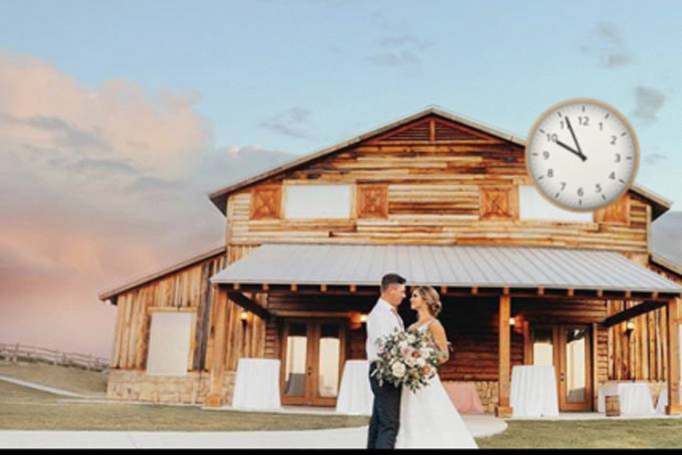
9:56
